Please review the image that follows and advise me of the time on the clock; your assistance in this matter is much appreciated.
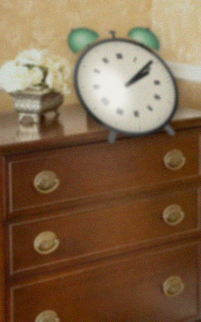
2:09
